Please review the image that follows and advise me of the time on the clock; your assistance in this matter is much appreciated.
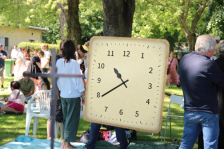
10:39
